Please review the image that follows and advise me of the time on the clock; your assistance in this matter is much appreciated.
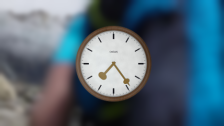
7:24
